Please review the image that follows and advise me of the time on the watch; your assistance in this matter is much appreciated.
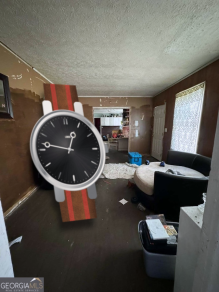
12:47
